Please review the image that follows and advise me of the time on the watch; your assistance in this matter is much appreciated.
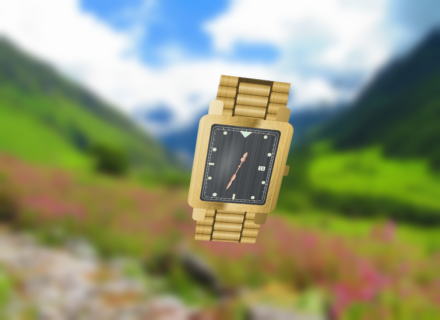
12:33
